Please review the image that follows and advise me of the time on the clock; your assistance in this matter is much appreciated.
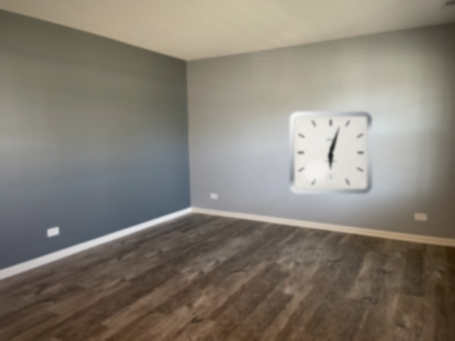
6:03
